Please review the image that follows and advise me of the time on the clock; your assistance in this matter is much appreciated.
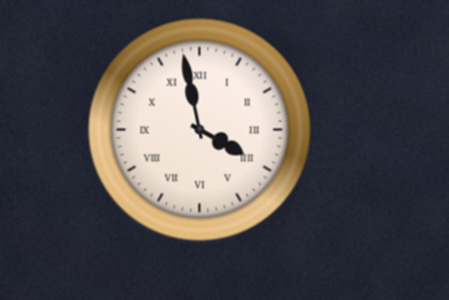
3:58
